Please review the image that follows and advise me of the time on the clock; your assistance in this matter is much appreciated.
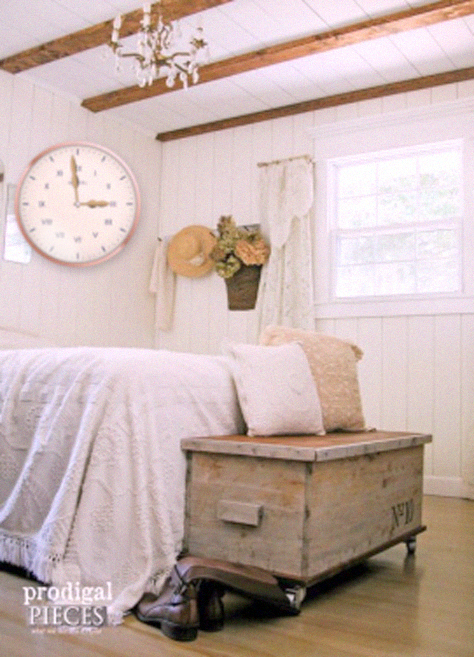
2:59
